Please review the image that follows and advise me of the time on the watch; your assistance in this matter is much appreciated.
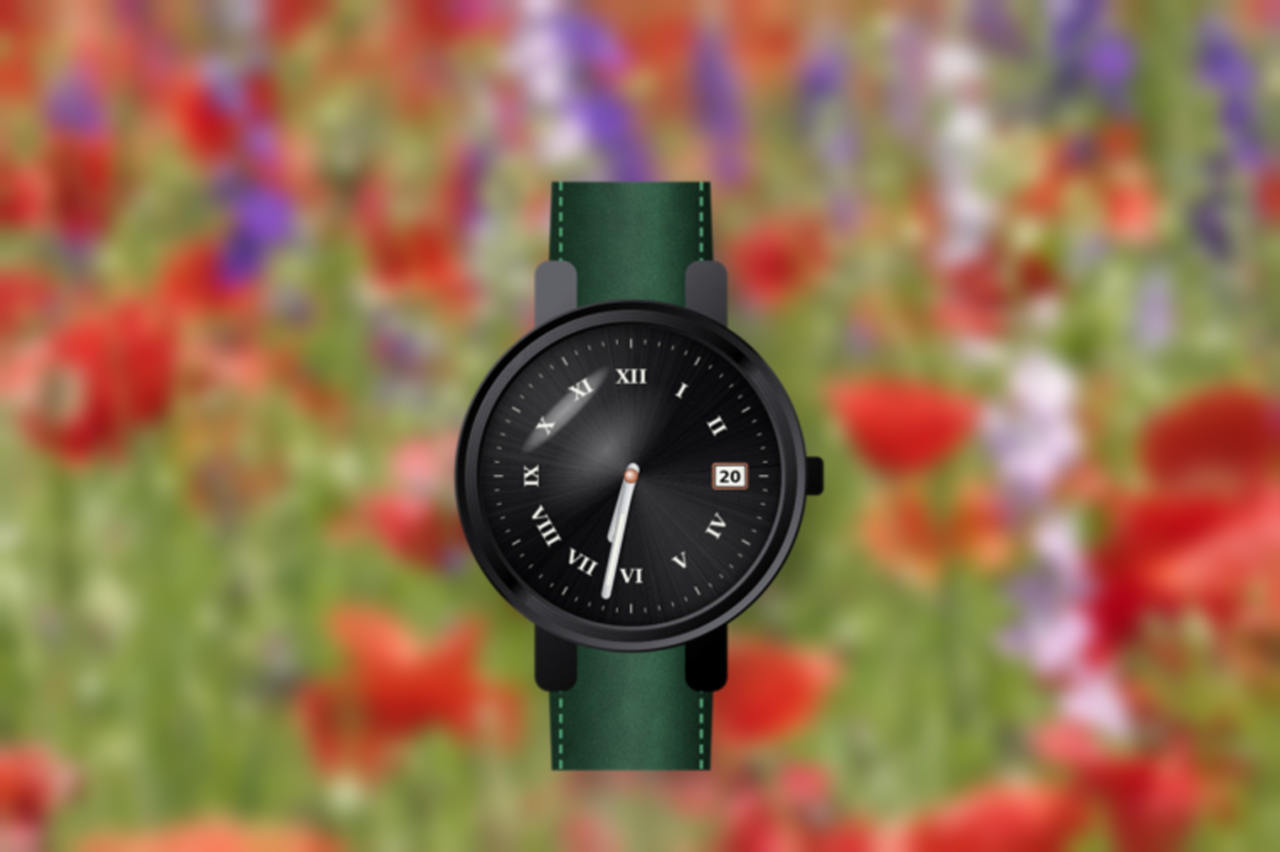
6:32
